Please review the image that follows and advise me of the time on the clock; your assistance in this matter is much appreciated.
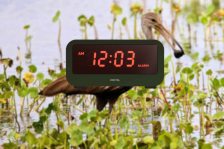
12:03
